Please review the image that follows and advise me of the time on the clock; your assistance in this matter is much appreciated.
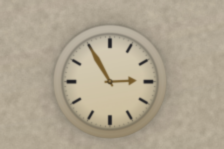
2:55
